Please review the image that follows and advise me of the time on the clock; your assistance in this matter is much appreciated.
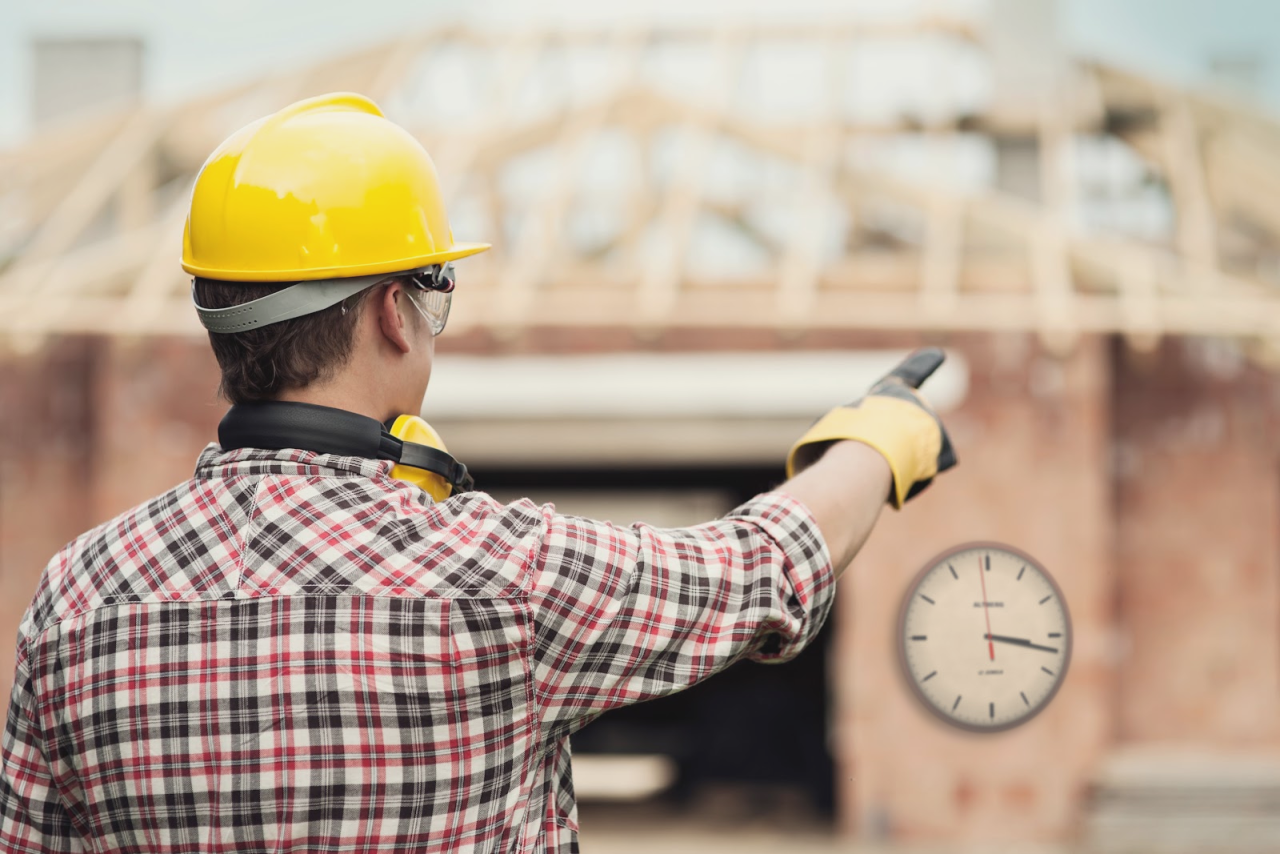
3:16:59
